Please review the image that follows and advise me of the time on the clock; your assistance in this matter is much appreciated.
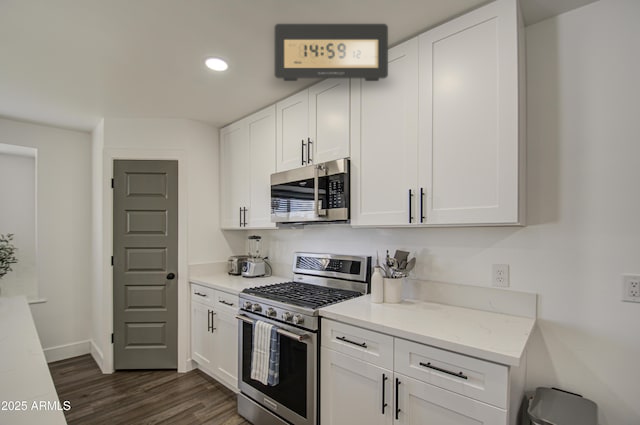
14:59
